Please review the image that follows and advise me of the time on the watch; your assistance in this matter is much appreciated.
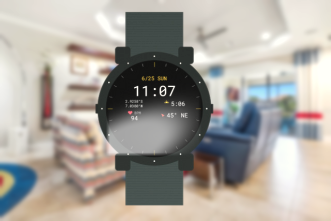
11:07
